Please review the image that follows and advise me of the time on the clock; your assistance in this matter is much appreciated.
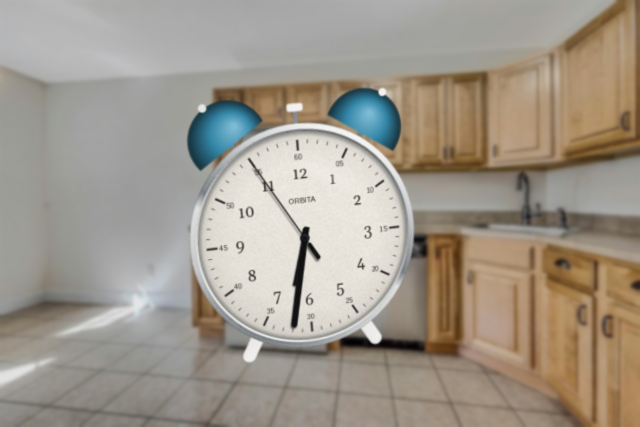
6:31:55
